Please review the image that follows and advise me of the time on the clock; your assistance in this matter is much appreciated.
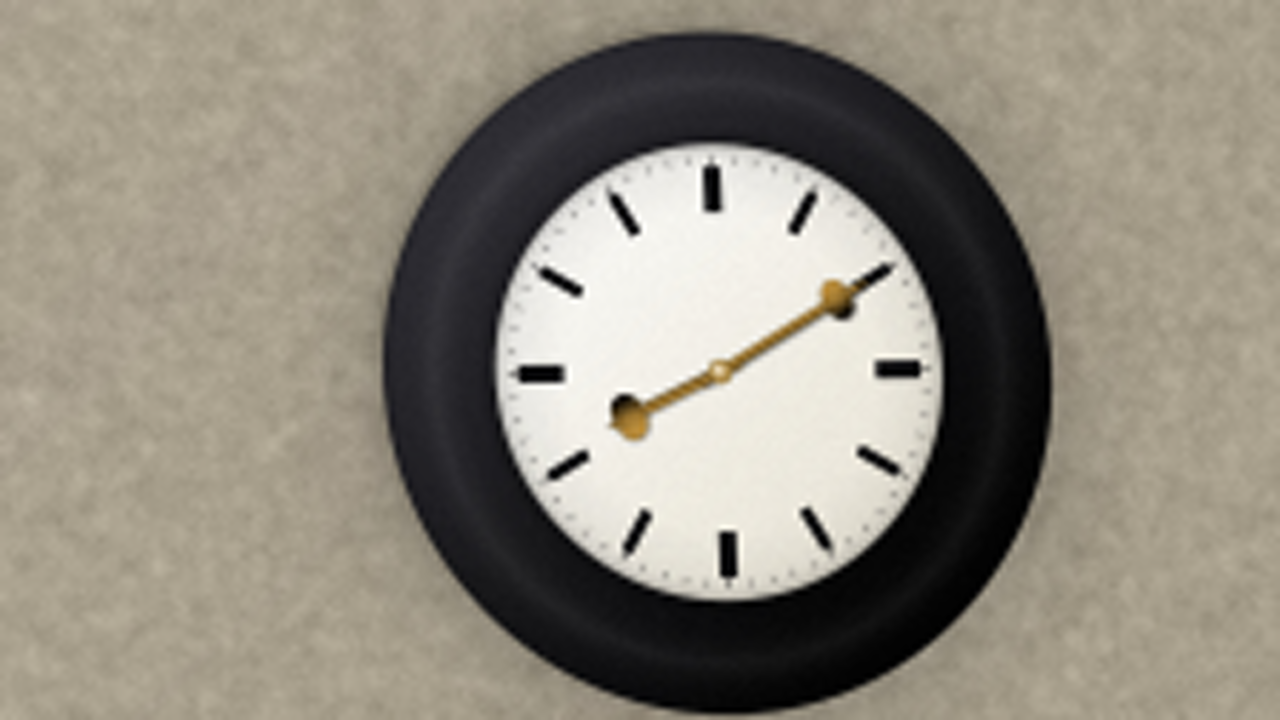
8:10
